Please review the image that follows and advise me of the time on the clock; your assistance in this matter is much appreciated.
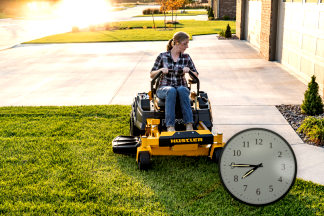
7:45
